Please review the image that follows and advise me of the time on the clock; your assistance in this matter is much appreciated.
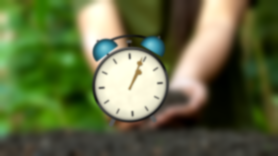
1:04
